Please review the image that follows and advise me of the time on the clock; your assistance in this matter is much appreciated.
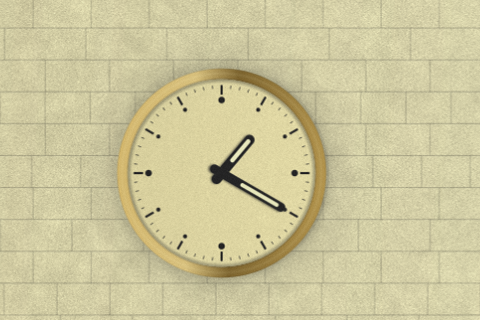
1:20
